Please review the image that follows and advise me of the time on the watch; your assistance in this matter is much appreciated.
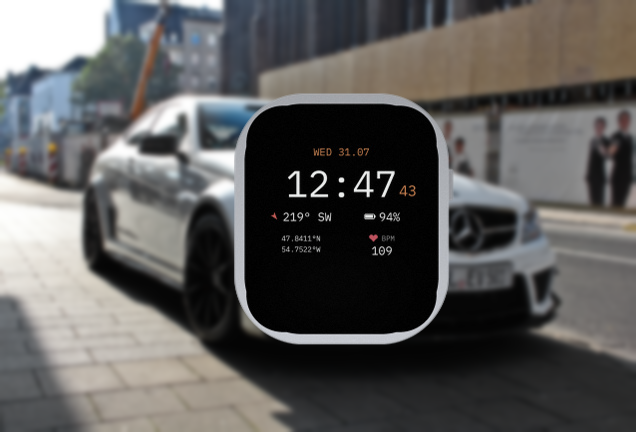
12:47:43
